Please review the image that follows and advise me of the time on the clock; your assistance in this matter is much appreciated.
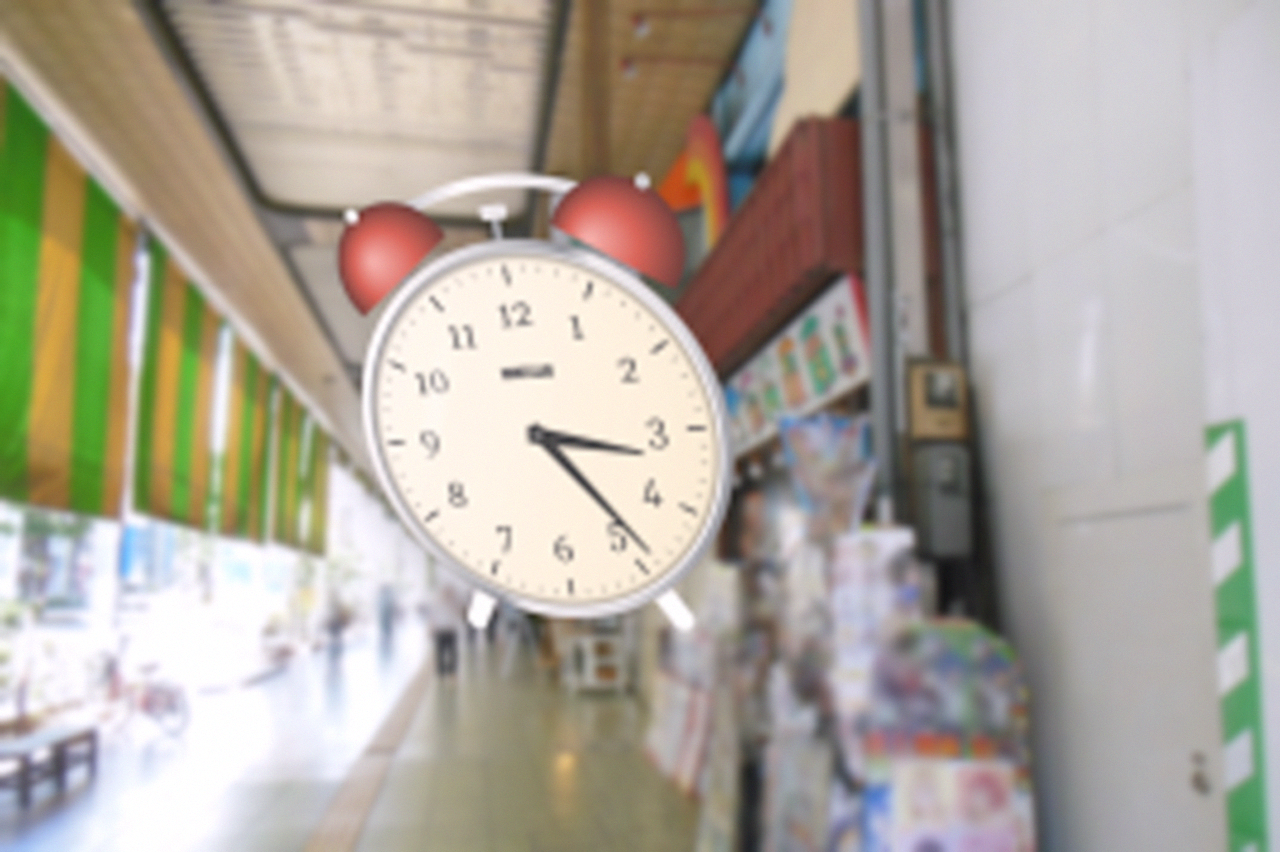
3:24
